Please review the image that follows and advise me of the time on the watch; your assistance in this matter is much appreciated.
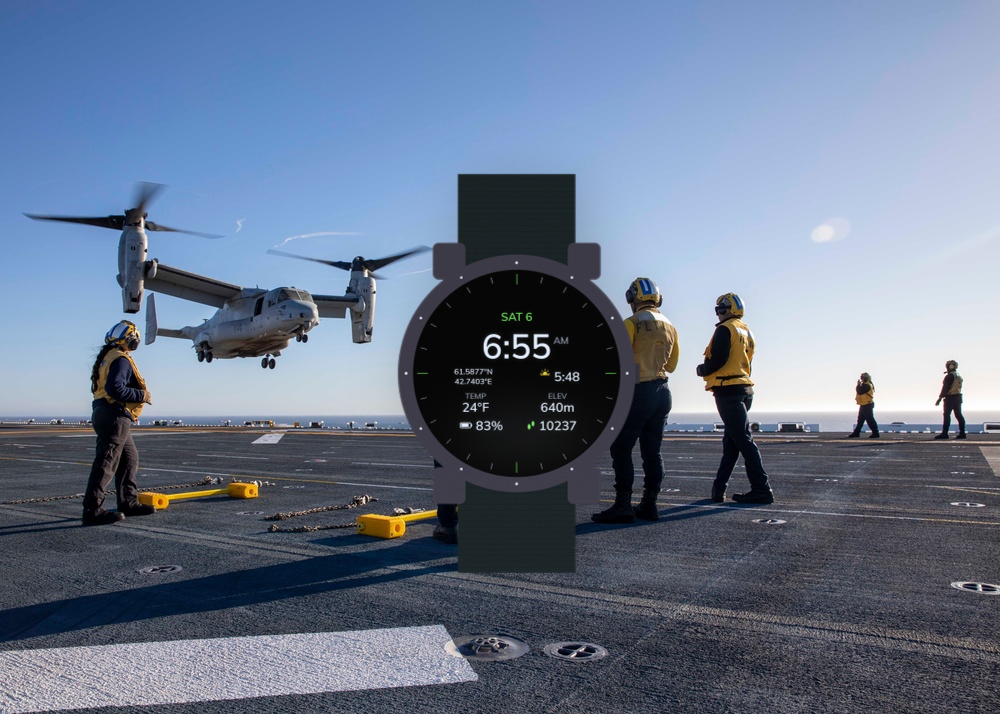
6:55
